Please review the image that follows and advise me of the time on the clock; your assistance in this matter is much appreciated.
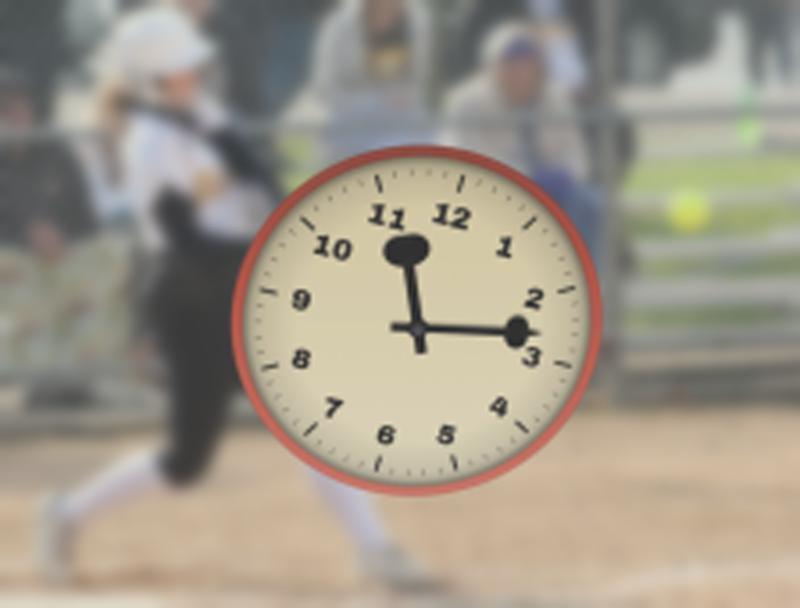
11:13
